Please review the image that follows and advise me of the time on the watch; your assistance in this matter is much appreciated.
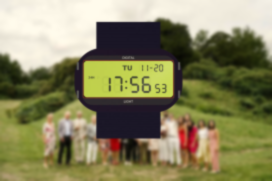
17:56
